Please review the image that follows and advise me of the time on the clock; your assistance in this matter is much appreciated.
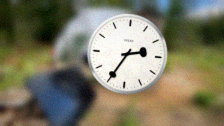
2:35
